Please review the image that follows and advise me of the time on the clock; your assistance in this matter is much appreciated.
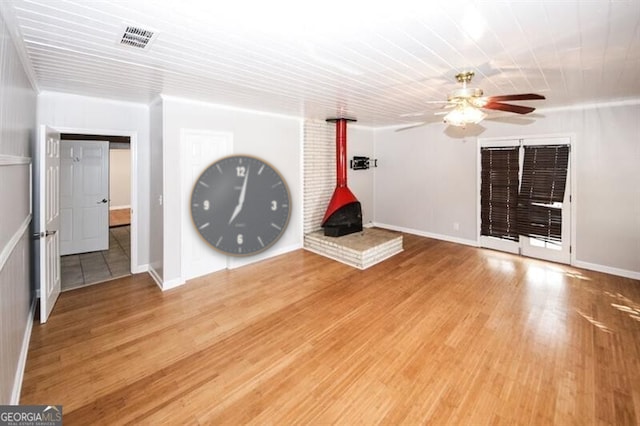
7:02
